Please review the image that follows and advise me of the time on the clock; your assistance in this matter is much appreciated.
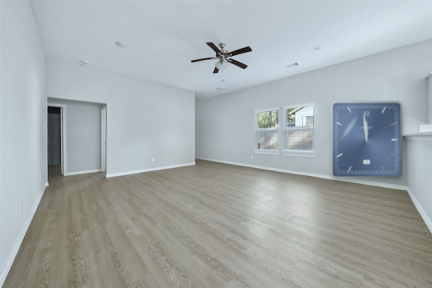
11:59
